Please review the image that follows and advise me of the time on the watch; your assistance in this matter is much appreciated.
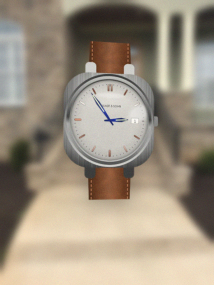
2:54
